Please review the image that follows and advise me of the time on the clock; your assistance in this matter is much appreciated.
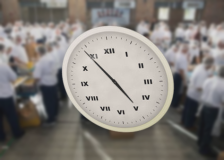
4:54
